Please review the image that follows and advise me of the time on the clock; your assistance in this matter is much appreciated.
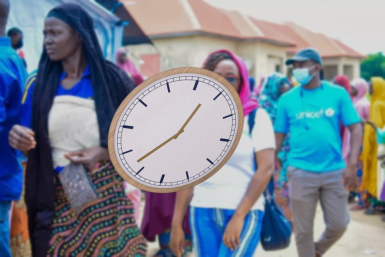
12:37
